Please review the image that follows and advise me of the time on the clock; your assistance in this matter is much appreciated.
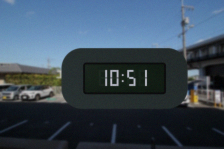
10:51
